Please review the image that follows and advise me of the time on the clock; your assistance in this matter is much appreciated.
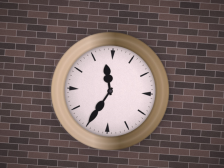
11:35
